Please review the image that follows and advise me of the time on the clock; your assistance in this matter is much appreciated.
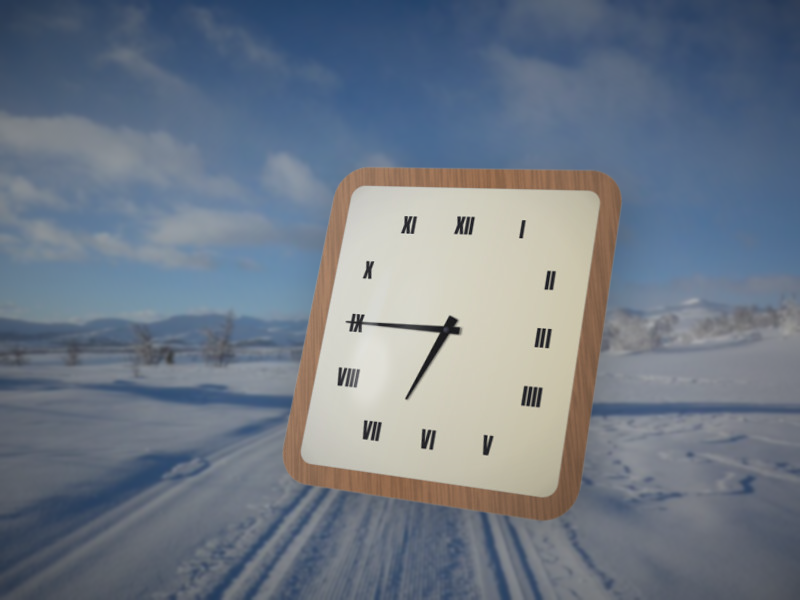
6:45
